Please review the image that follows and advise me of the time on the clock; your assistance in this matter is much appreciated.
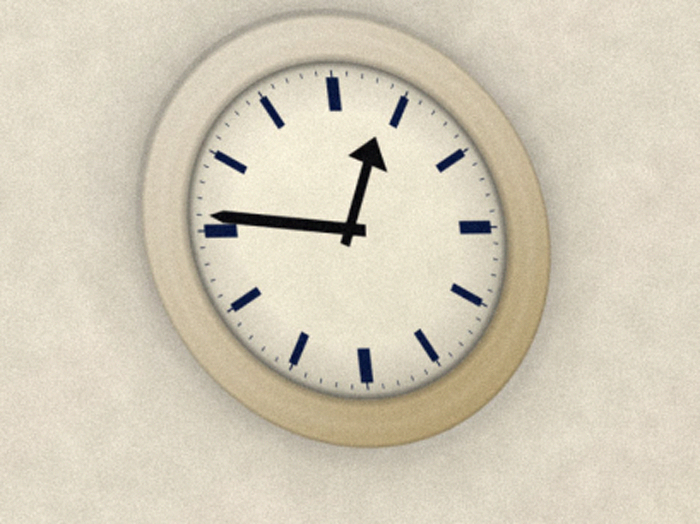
12:46
